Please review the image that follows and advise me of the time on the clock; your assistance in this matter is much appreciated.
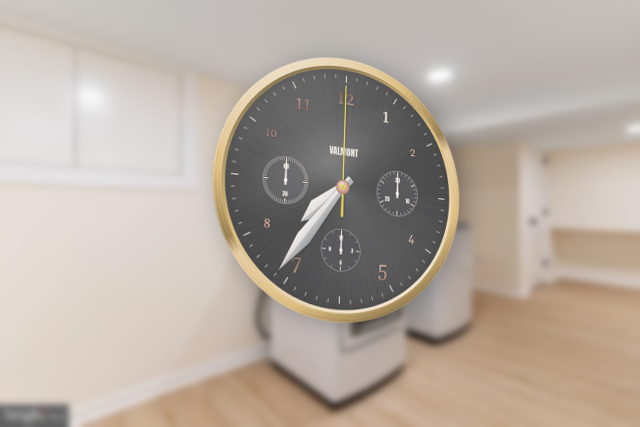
7:36
